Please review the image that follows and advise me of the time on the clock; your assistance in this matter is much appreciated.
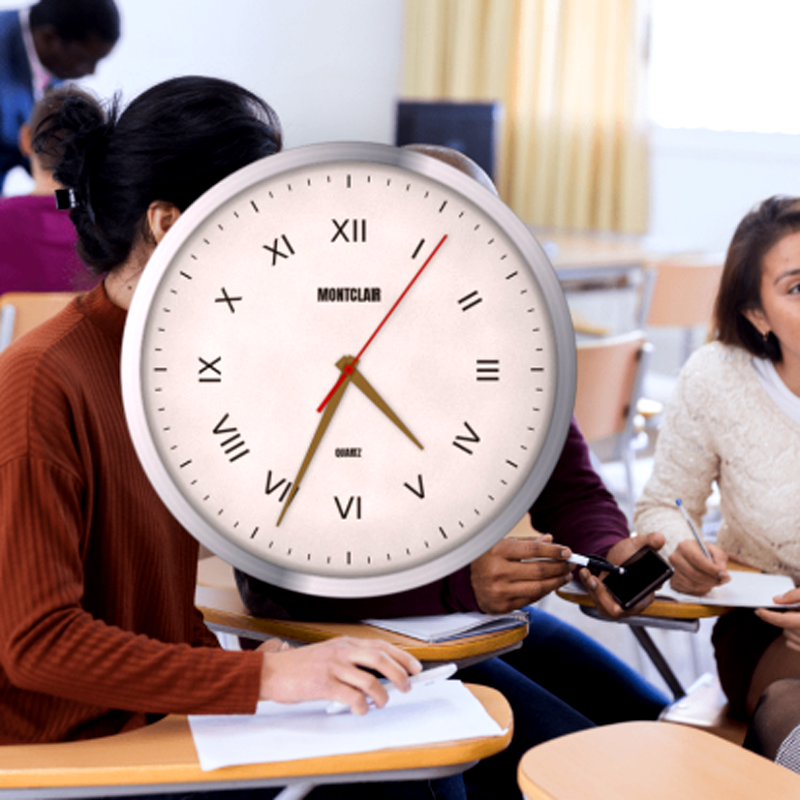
4:34:06
